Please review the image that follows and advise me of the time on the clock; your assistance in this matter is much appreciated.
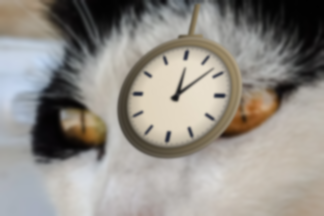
12:08
